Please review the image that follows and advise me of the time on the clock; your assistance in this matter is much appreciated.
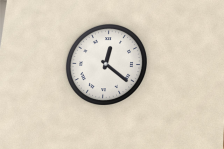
12:21
